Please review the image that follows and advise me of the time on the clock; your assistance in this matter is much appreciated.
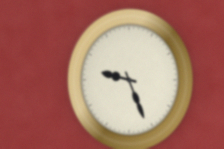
9:26
